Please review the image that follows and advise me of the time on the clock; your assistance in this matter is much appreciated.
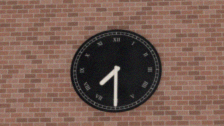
7:30
